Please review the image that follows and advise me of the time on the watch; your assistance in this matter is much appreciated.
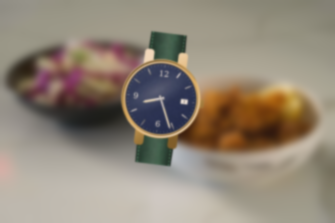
8:26
